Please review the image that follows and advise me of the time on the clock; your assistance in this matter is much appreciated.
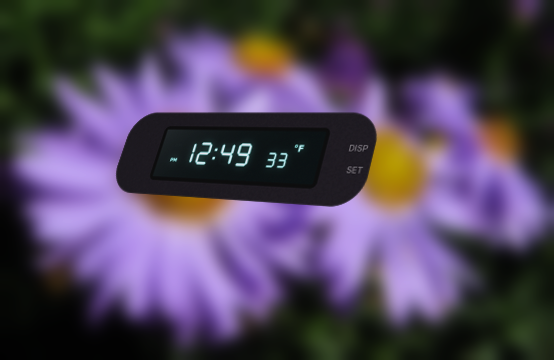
12:49
